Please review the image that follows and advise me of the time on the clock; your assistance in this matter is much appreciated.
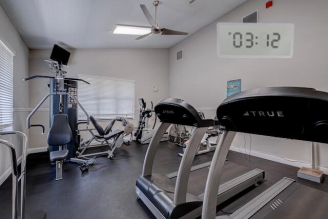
3:12
